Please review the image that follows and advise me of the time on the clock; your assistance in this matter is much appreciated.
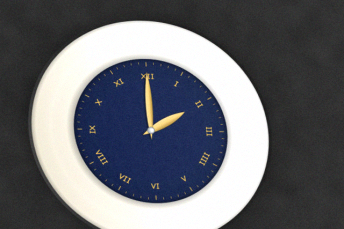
2:00
